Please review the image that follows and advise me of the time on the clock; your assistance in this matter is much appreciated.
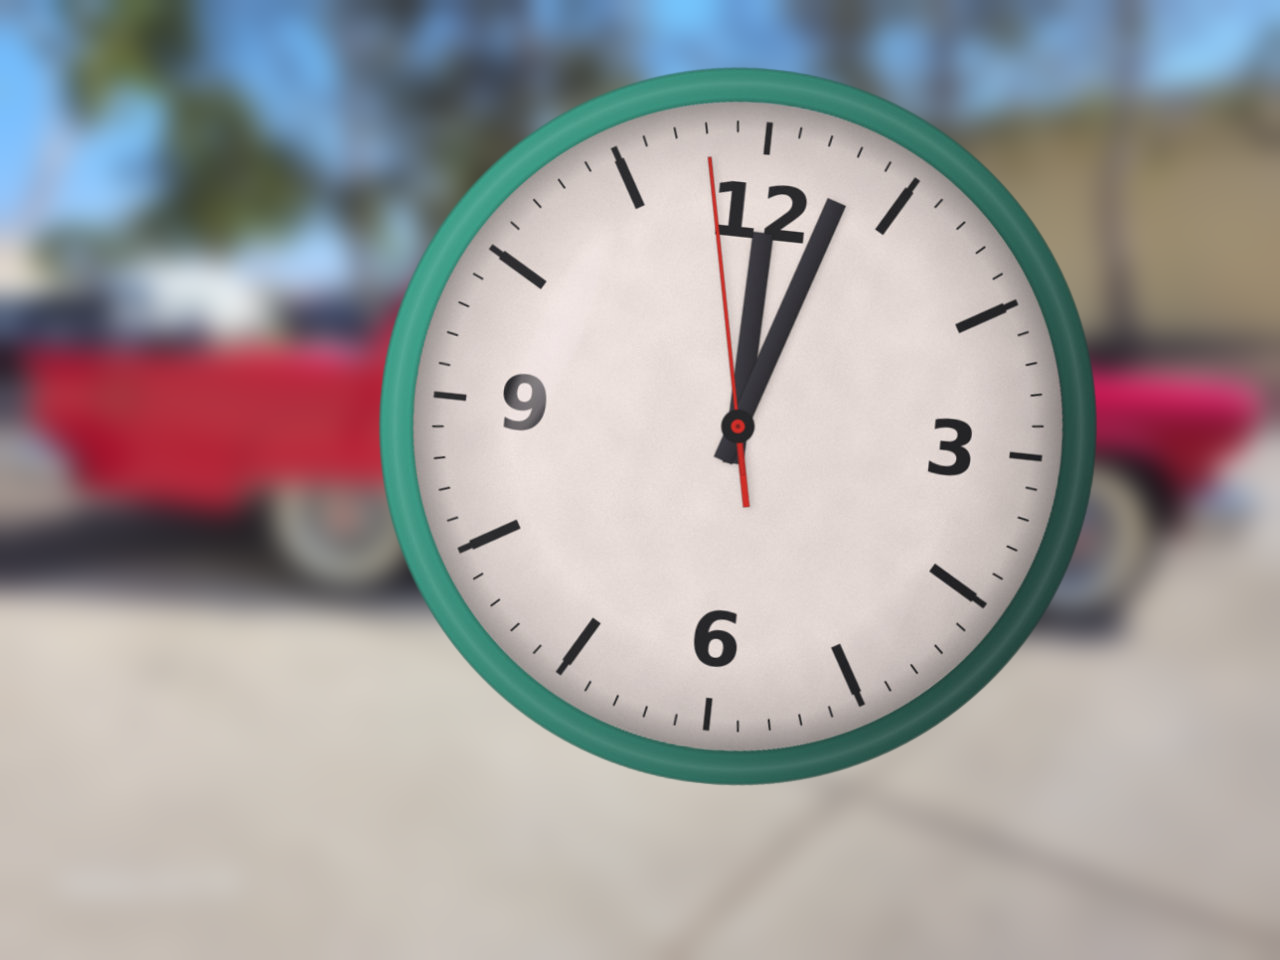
12:02:58
